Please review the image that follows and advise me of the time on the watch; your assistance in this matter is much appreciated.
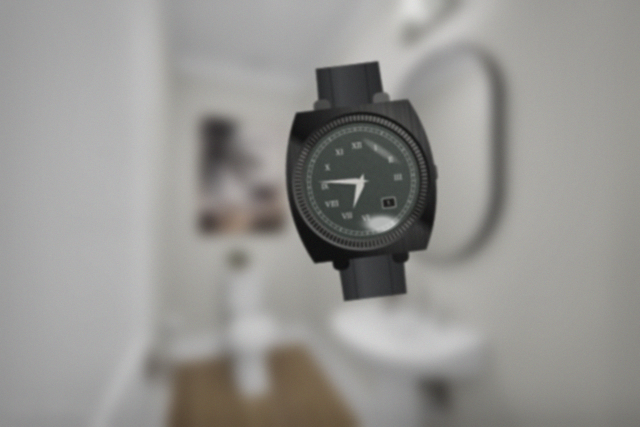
6:46
